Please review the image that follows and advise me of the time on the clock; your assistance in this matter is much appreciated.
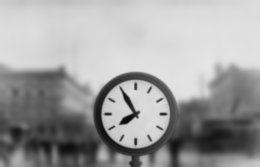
7:55
